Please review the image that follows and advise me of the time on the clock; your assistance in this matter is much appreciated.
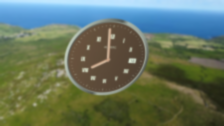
7:59
